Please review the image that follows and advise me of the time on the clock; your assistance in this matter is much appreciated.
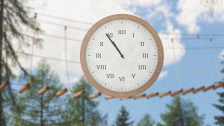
10:54
